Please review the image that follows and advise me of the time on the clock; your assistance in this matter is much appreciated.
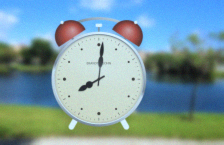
8:01
